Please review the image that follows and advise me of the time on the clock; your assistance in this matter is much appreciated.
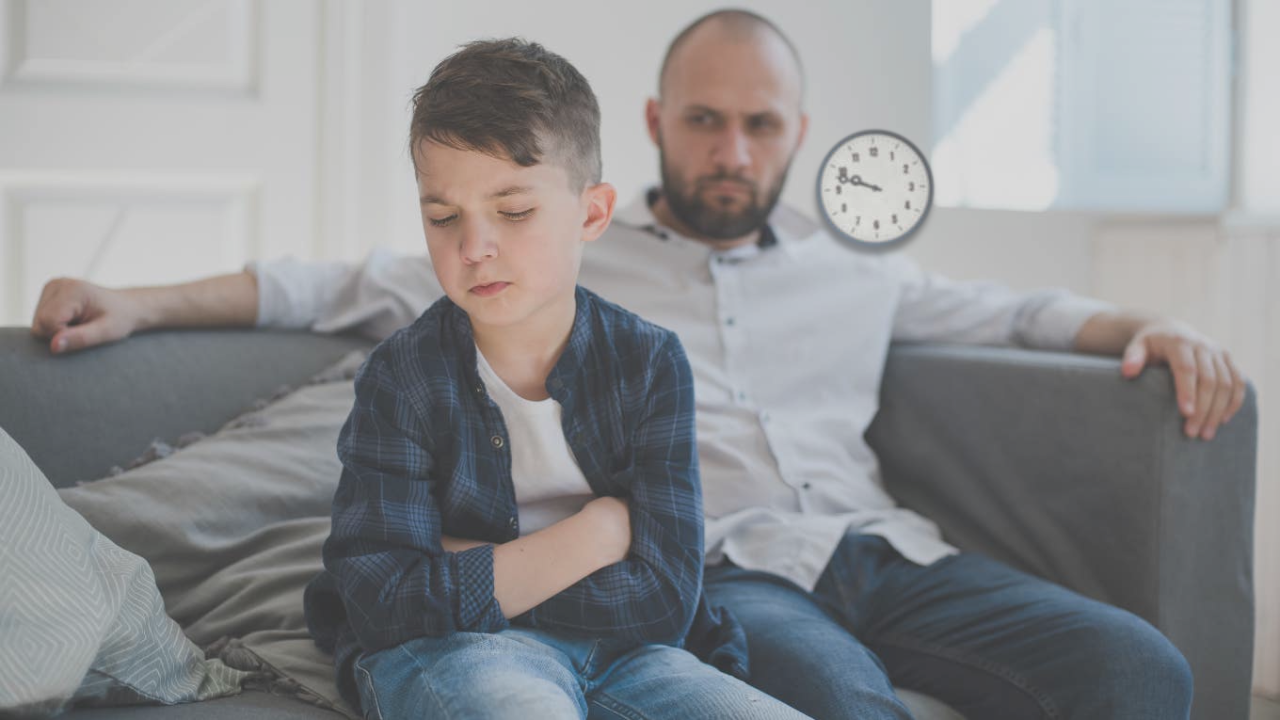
9:48
